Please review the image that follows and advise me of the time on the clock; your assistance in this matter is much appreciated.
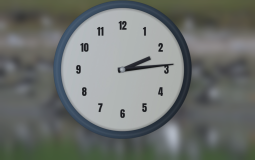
2:14
